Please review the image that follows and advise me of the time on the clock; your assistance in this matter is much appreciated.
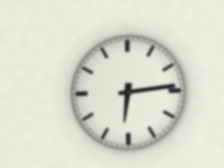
6:14
